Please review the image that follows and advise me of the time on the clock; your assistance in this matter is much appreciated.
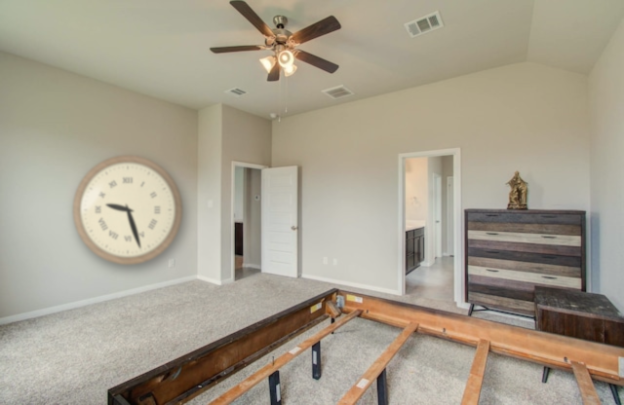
9:27
